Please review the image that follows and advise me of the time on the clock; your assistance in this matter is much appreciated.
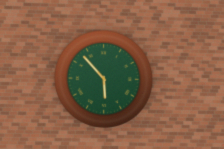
5:53
